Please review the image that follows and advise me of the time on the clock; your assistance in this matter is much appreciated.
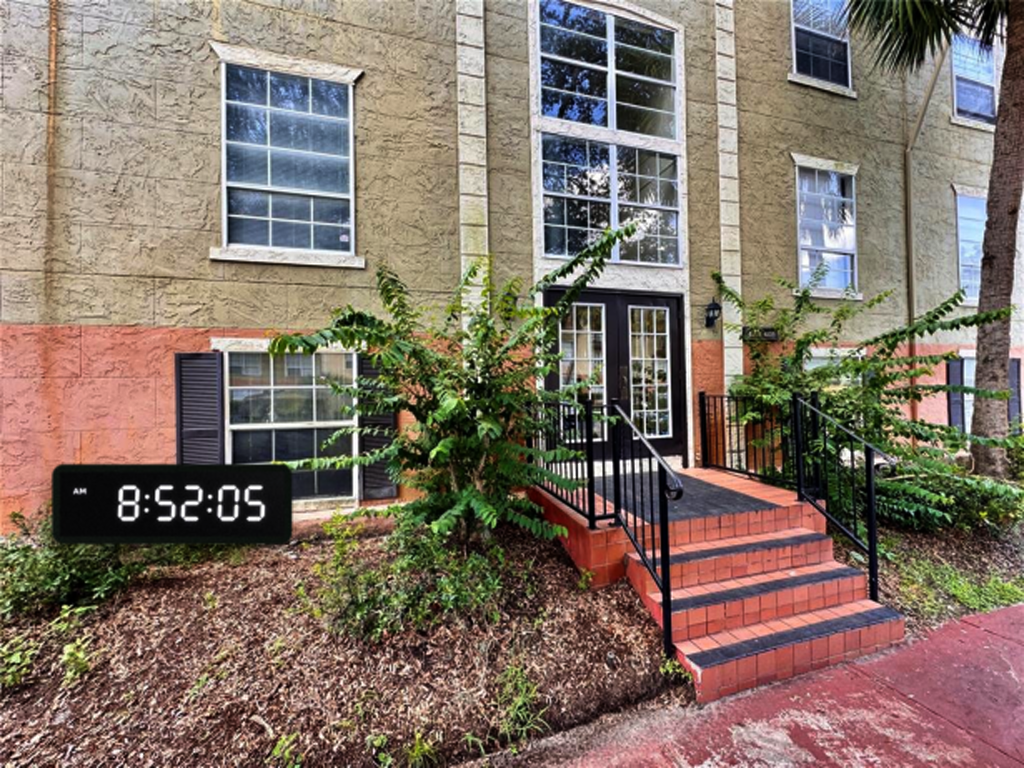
8:52:05
